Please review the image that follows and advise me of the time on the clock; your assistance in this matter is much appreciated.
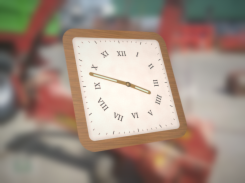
3:48
